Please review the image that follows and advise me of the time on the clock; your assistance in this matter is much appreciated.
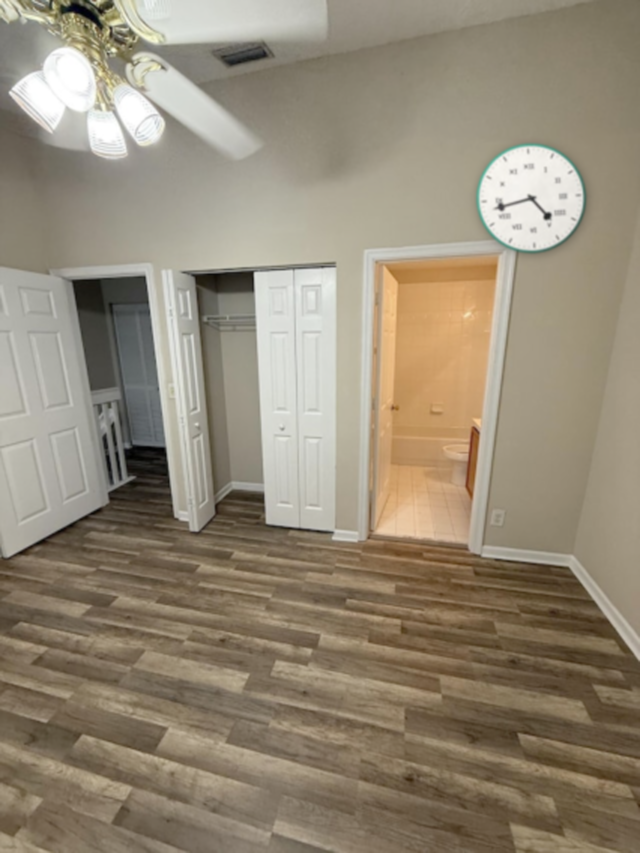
4:43
